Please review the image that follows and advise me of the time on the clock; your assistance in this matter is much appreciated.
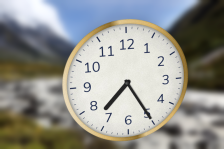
7:25
